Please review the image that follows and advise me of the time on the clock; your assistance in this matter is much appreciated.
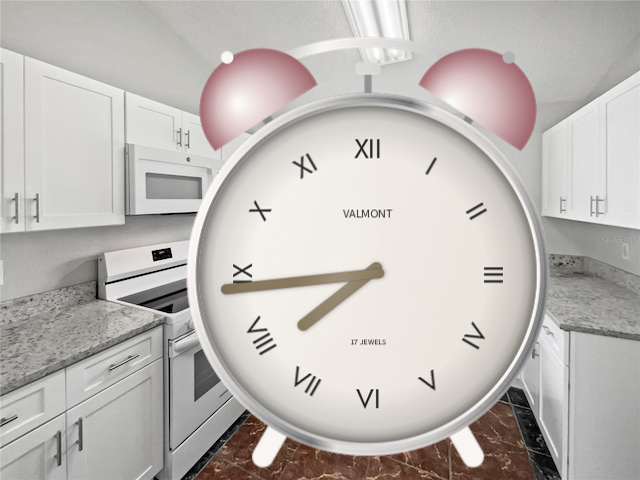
7:44
